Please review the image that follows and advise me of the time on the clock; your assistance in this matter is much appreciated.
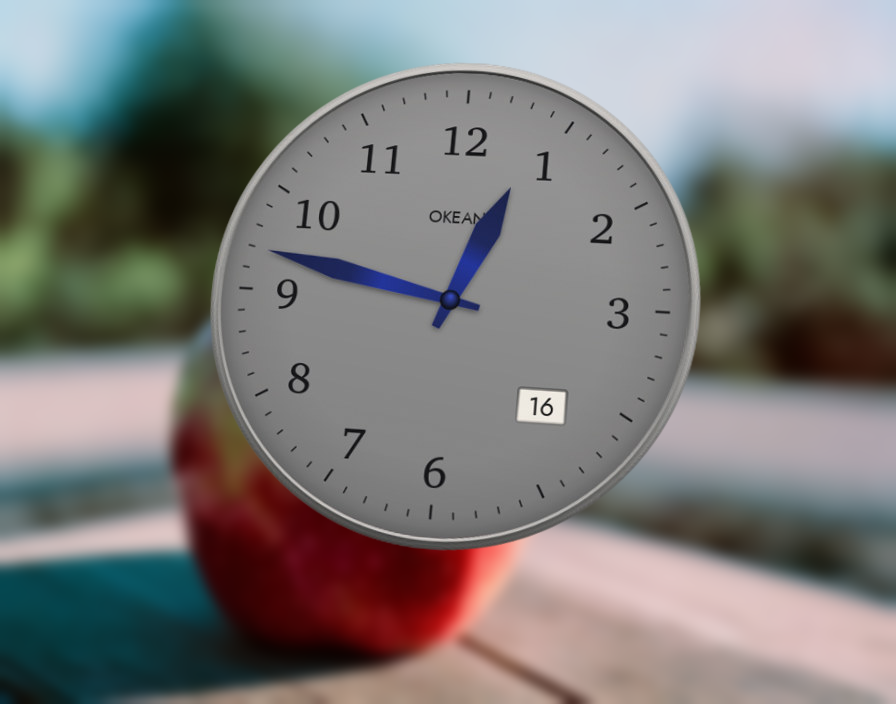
12:47
